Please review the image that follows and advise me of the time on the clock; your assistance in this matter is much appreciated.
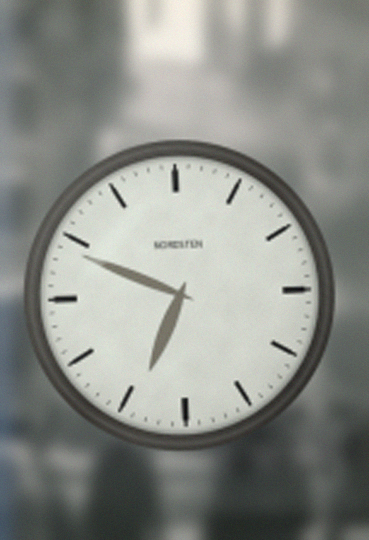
6:49
